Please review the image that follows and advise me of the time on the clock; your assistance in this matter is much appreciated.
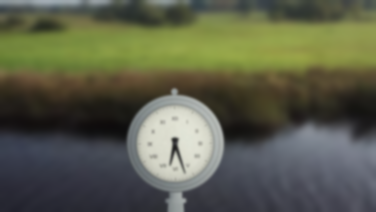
6:27
